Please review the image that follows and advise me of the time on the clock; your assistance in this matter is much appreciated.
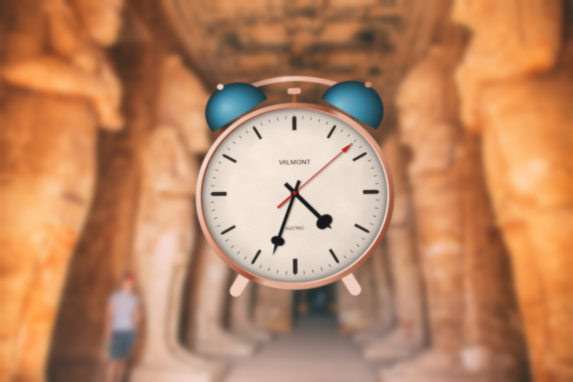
4:33:08
